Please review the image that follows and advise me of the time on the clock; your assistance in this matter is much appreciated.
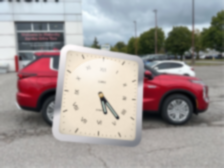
5:23
